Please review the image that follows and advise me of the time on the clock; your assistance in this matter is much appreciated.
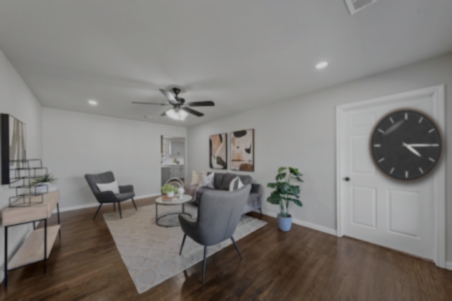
4:15
